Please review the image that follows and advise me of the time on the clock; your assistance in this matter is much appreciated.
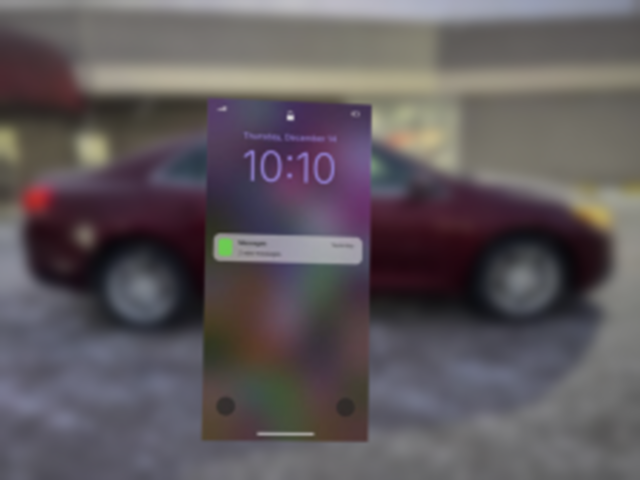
10:10
